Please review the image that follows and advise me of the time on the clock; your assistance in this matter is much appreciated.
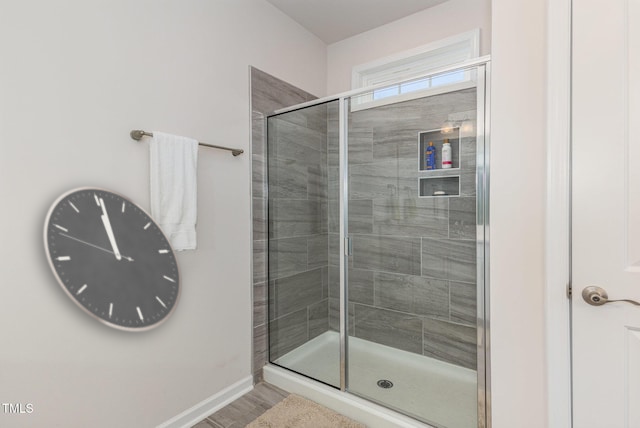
12:00:49
